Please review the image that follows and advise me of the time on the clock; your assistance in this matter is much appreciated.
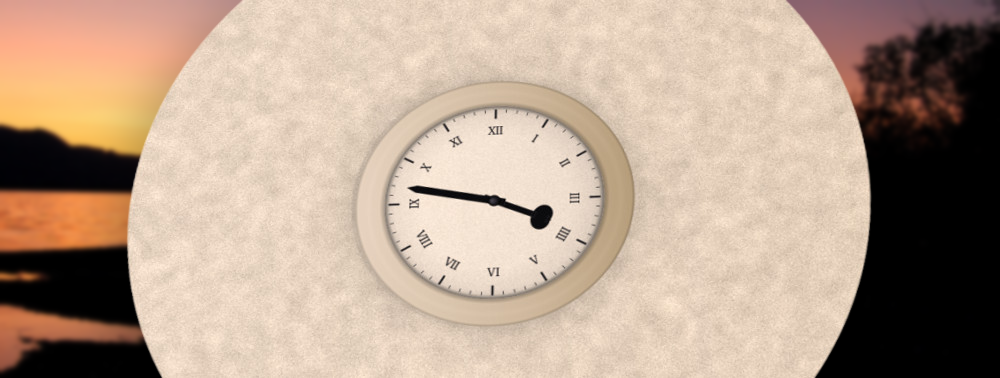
3:47
